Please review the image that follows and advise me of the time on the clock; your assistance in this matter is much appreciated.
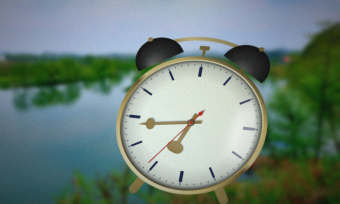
6:43:36
